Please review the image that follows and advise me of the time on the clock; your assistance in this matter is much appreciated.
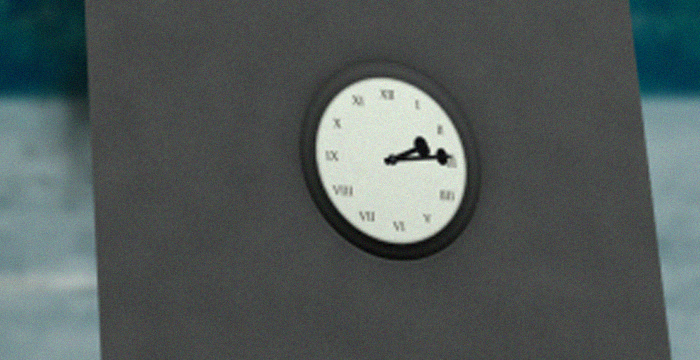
2:14
